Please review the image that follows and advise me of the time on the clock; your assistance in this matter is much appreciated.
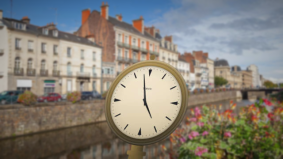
4:58
